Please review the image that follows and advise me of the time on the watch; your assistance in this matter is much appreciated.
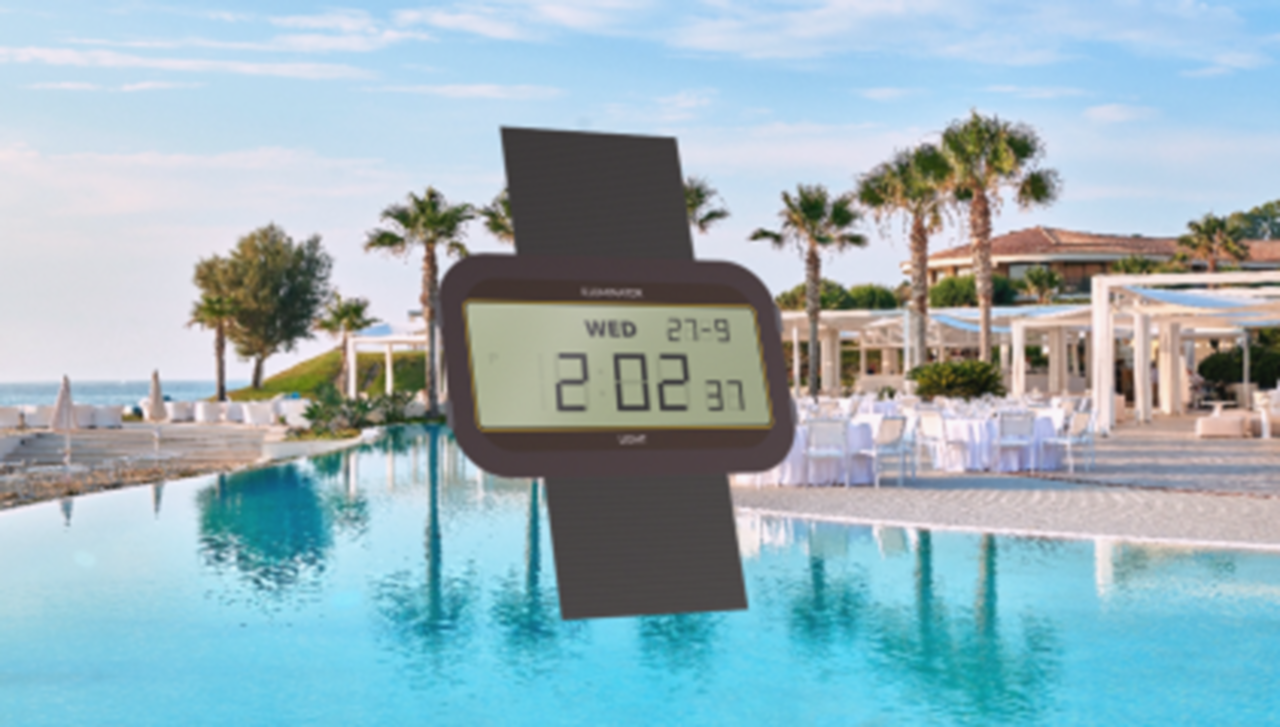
2:02:37
